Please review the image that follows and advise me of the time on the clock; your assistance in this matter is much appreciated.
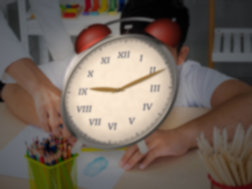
9:11
